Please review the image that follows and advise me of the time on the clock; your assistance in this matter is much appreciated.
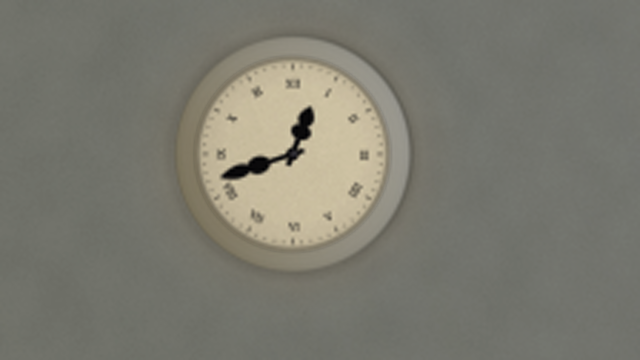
12:42
